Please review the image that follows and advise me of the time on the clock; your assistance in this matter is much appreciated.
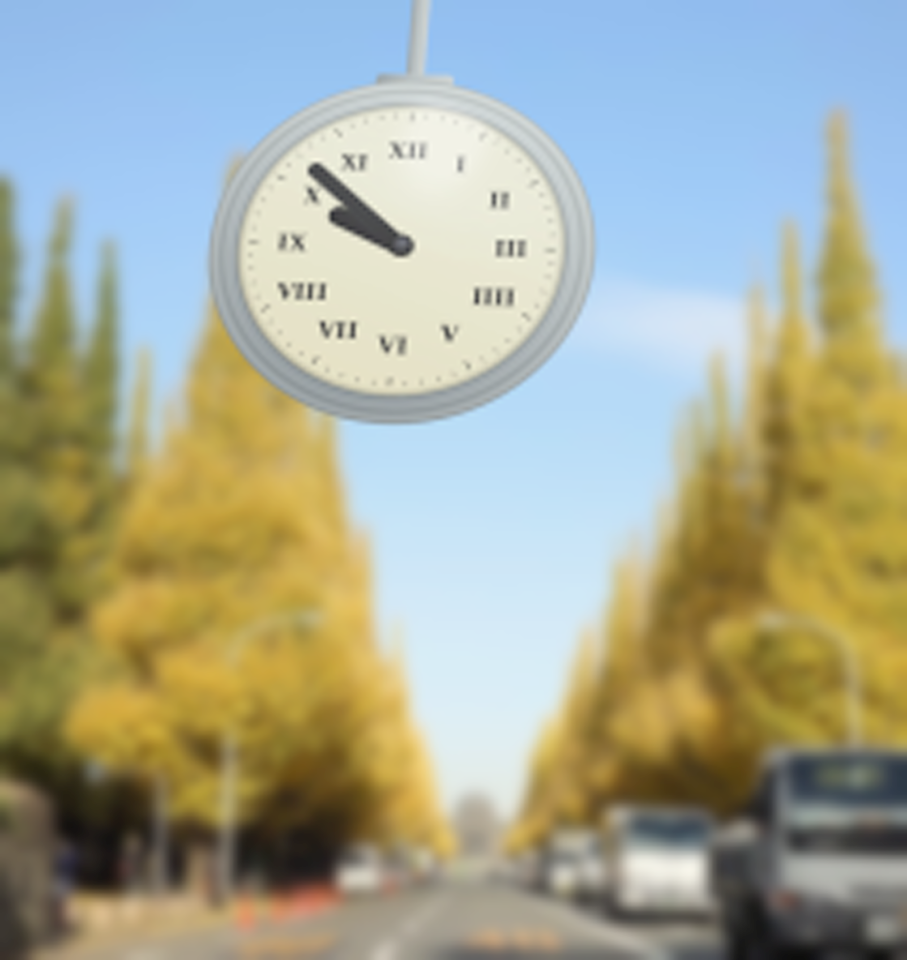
9:52
